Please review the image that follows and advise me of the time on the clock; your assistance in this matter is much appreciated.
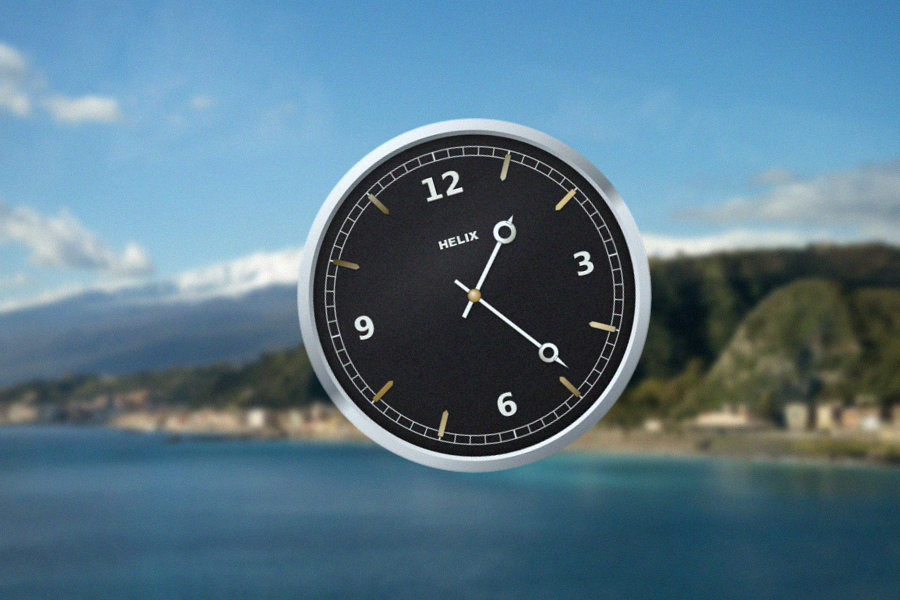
1:24
